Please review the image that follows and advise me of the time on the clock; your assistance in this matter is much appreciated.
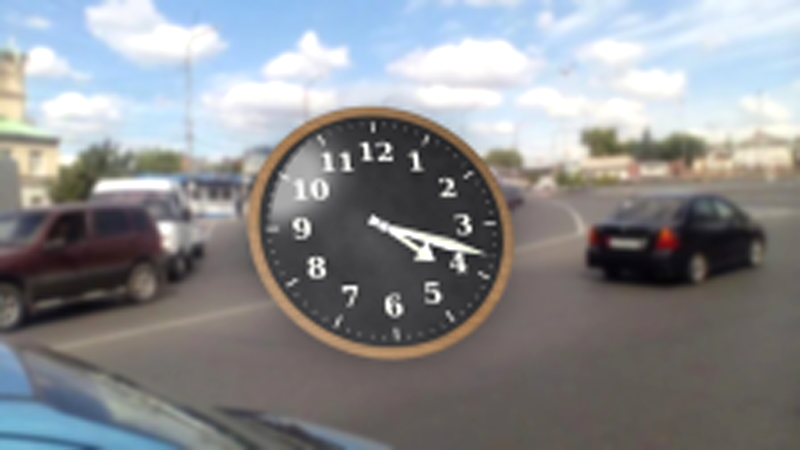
4:18
